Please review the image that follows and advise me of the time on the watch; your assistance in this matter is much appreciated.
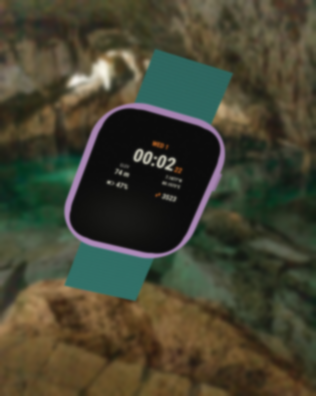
0:02
